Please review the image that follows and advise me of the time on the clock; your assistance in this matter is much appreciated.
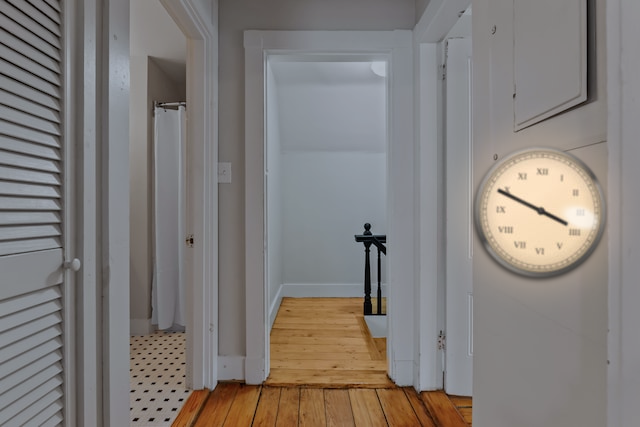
3:49
